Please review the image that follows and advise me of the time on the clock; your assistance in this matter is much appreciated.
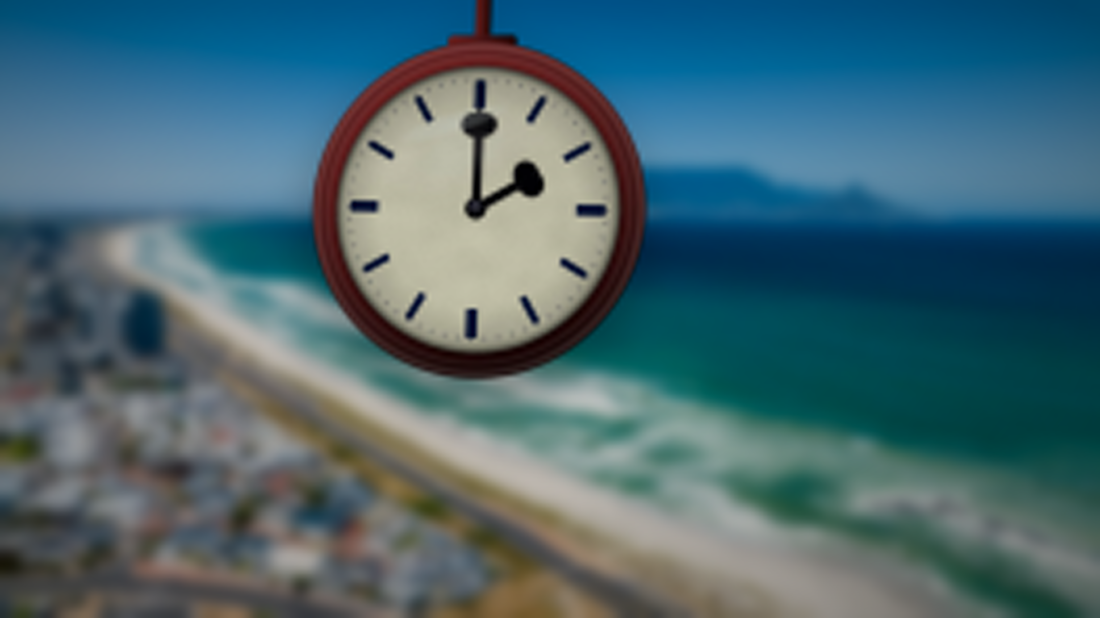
2:00
